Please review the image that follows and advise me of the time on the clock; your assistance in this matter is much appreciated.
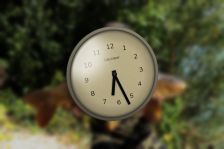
6:27
